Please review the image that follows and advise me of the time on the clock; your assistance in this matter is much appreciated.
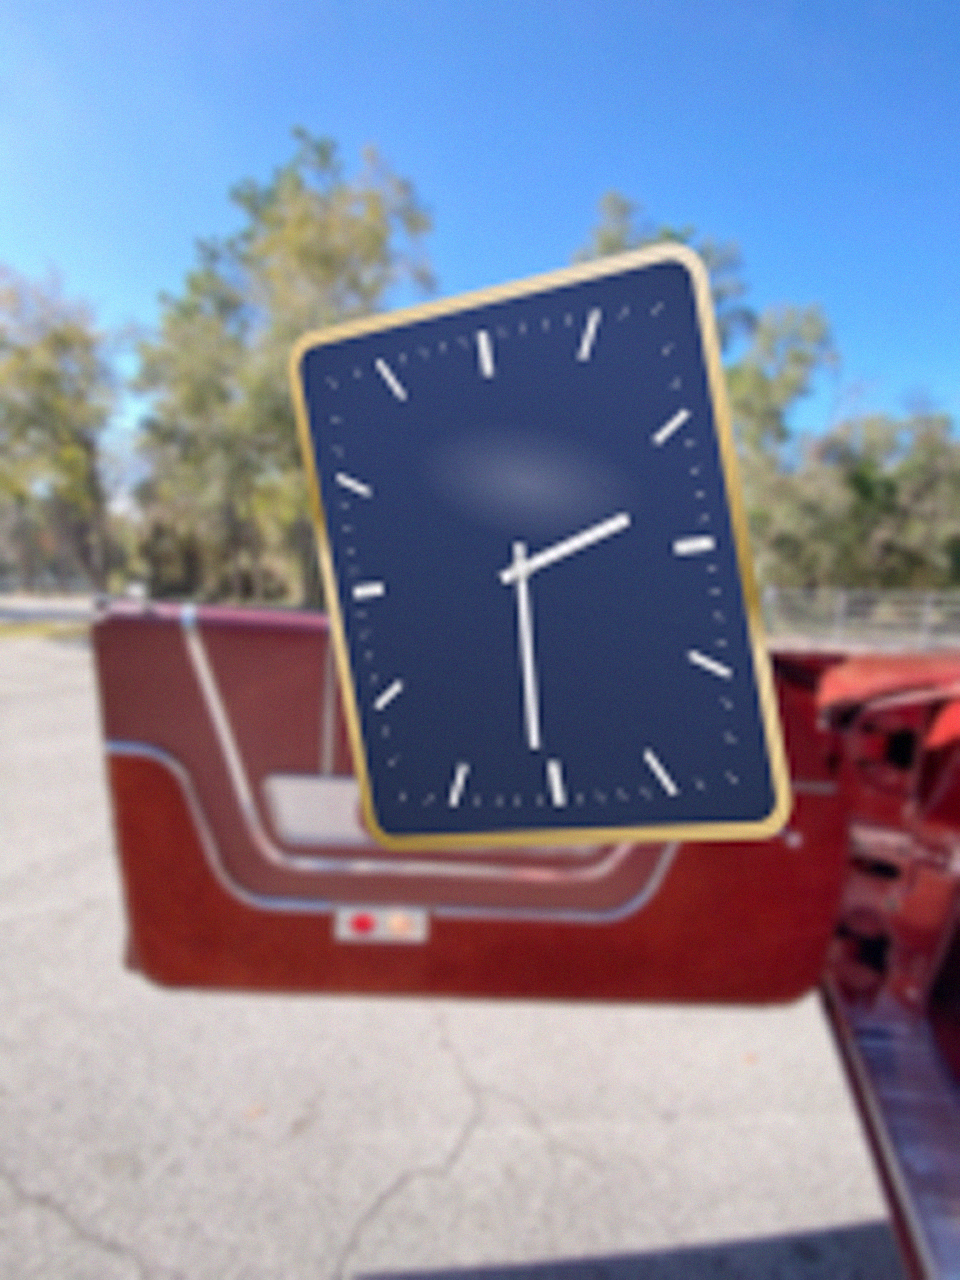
2:31
